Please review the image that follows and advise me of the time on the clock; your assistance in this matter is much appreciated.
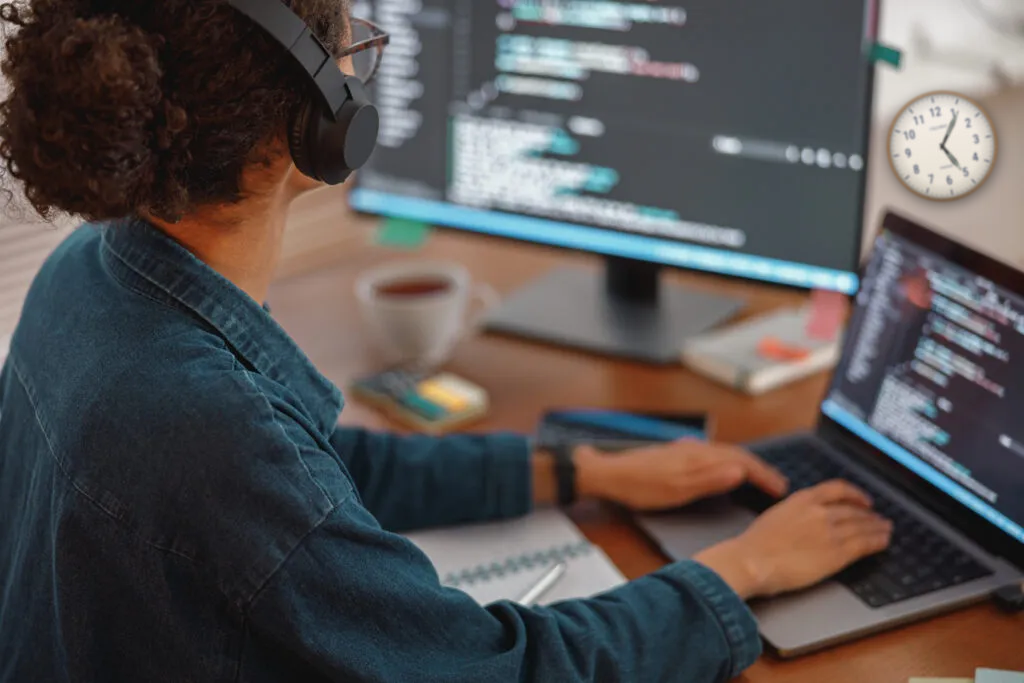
5:06
